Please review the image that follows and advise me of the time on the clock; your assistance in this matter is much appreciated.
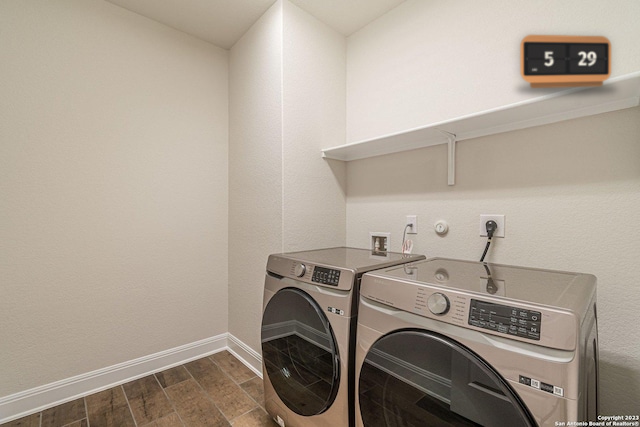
5:29
